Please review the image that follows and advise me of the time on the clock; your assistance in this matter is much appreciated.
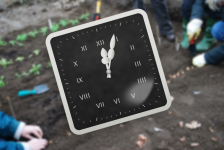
12:04
